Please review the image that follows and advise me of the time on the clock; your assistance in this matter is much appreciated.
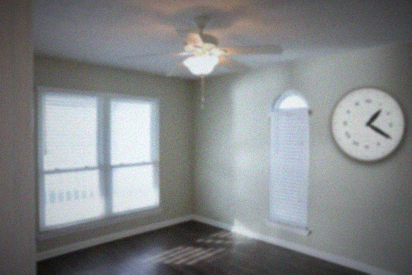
1:20
